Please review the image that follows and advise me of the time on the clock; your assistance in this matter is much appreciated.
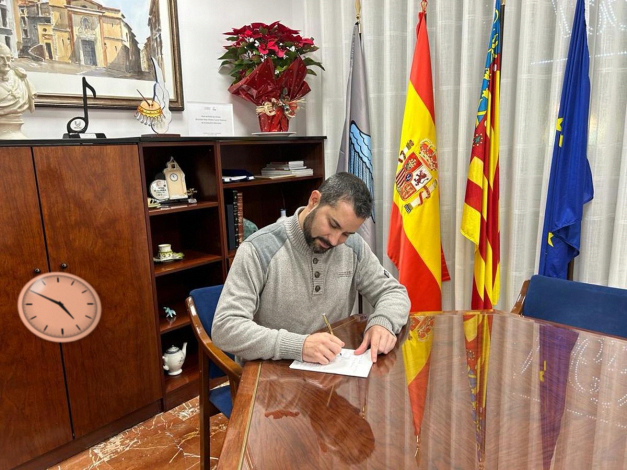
4:50
